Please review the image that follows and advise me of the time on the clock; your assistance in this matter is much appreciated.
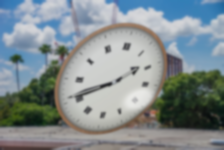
1:41
